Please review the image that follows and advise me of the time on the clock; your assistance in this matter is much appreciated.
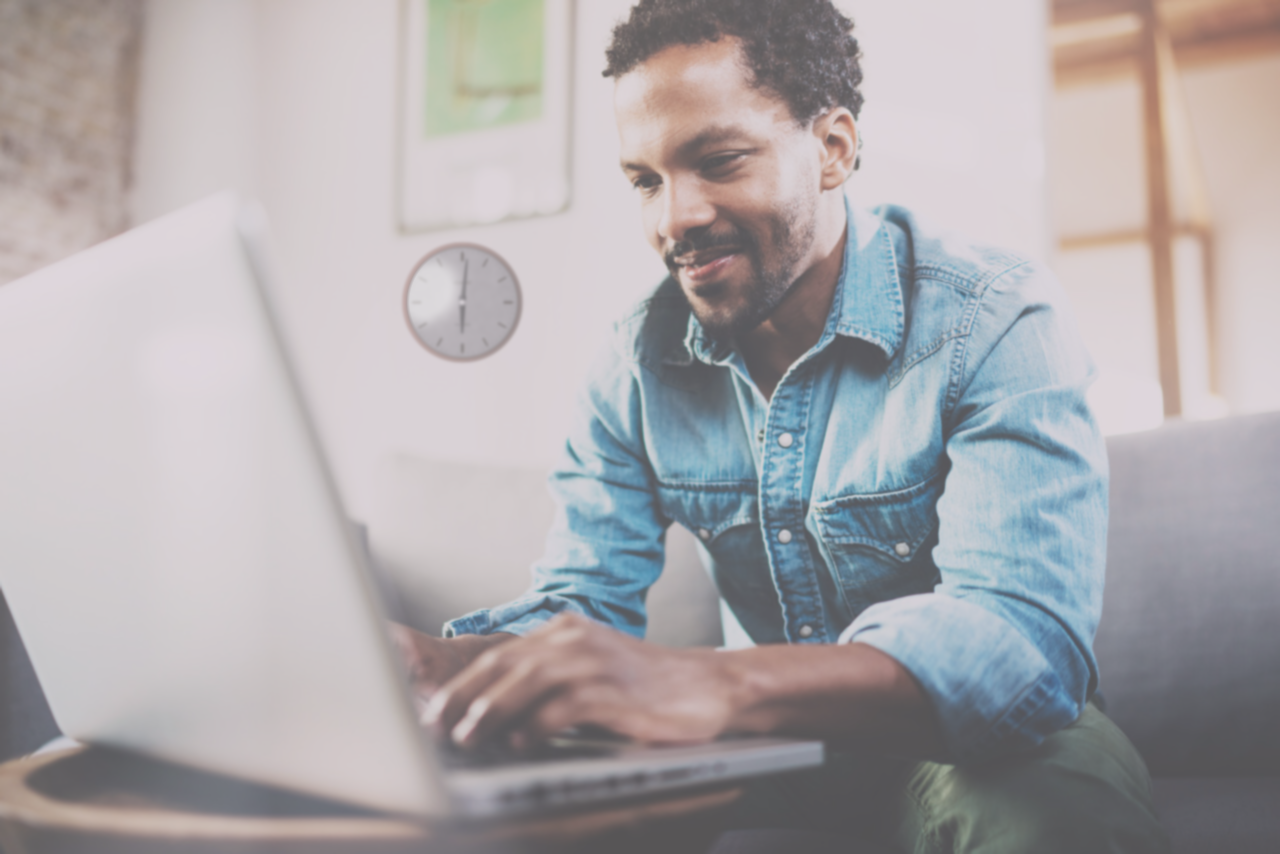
6:01
